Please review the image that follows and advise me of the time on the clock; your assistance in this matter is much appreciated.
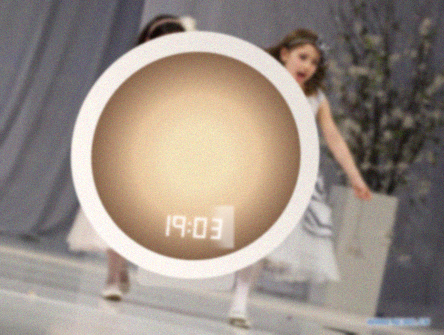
19:03
